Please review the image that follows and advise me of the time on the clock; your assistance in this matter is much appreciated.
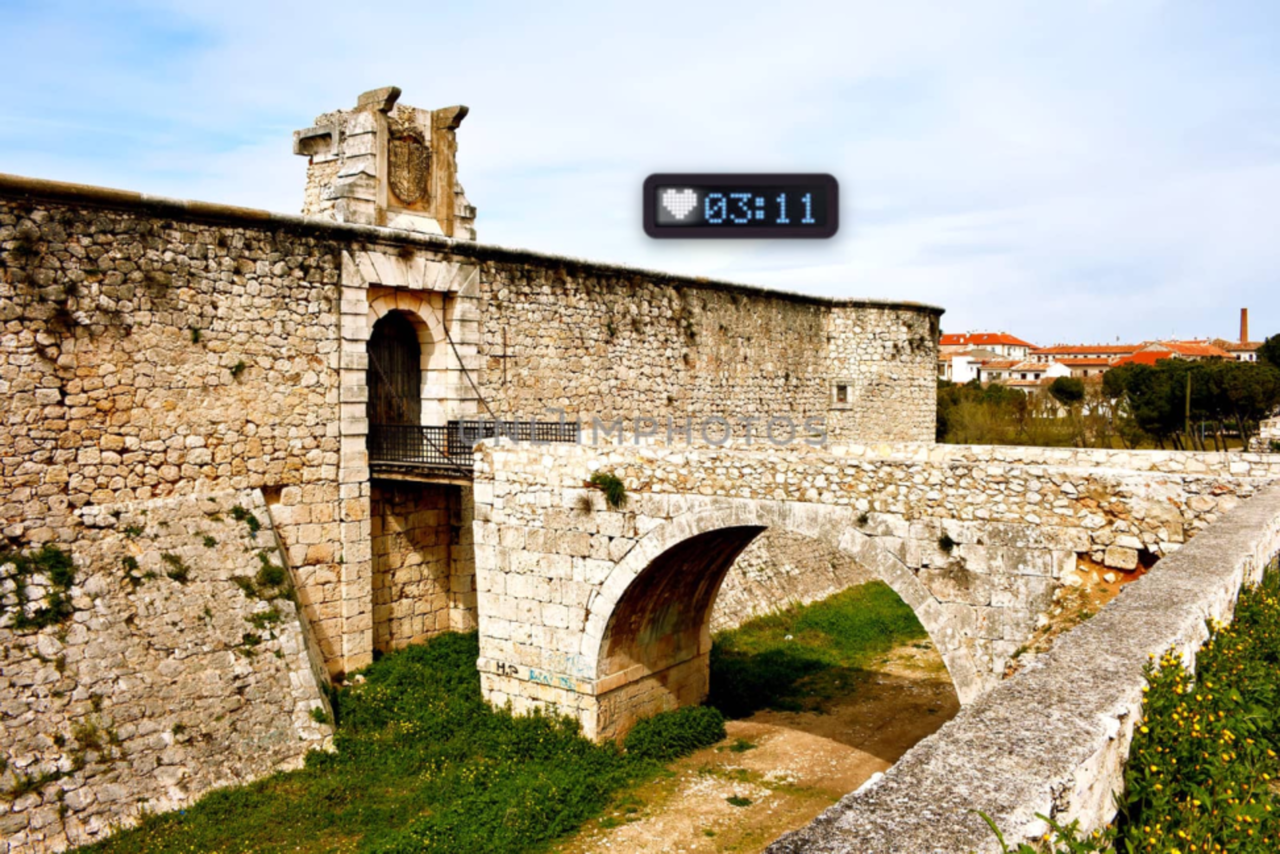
3:11
